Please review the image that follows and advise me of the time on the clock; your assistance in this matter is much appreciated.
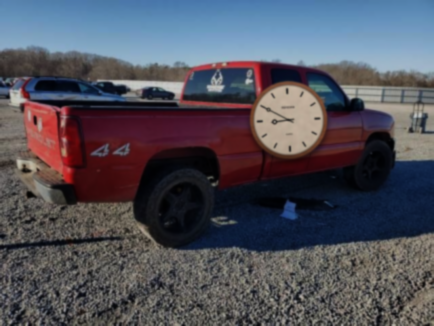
8:50
